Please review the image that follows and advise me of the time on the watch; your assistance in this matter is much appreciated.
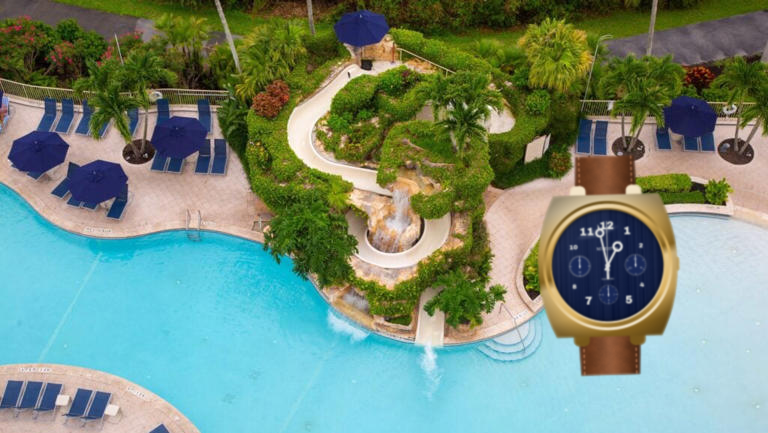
12:58
